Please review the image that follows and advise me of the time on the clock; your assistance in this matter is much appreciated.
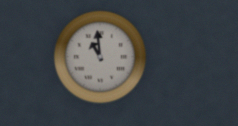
10:59
